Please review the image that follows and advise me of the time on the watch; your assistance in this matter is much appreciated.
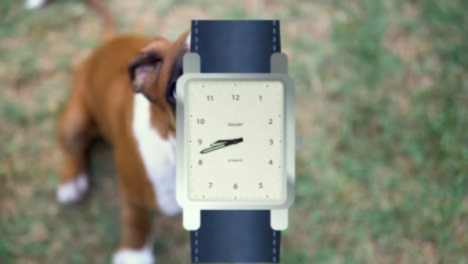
8:42
